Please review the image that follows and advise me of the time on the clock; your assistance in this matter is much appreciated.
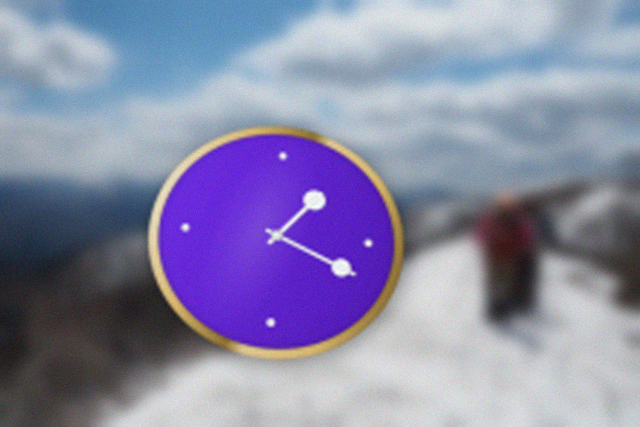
1:19
